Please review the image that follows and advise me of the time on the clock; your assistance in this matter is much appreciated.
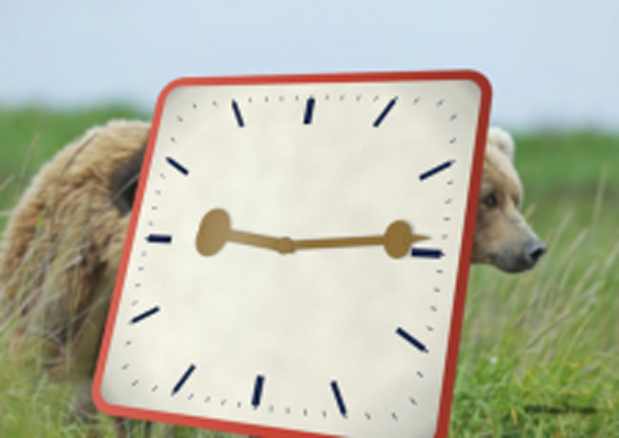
9:14
